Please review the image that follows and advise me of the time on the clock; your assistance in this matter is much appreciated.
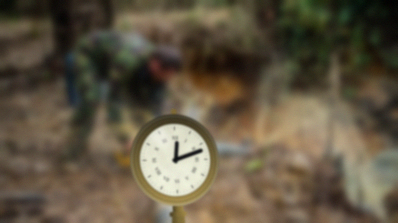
12:12
